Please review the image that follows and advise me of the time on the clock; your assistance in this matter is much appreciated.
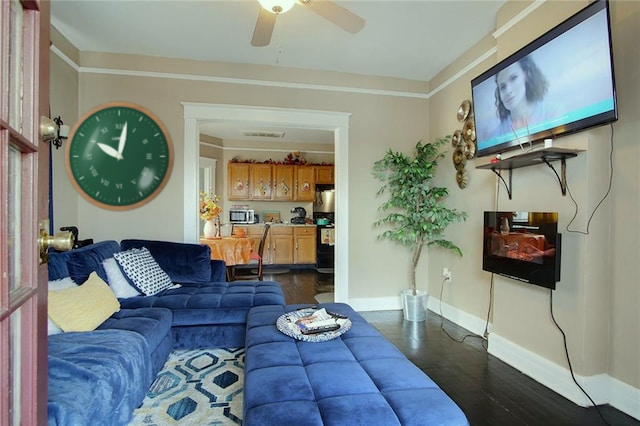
10:02
